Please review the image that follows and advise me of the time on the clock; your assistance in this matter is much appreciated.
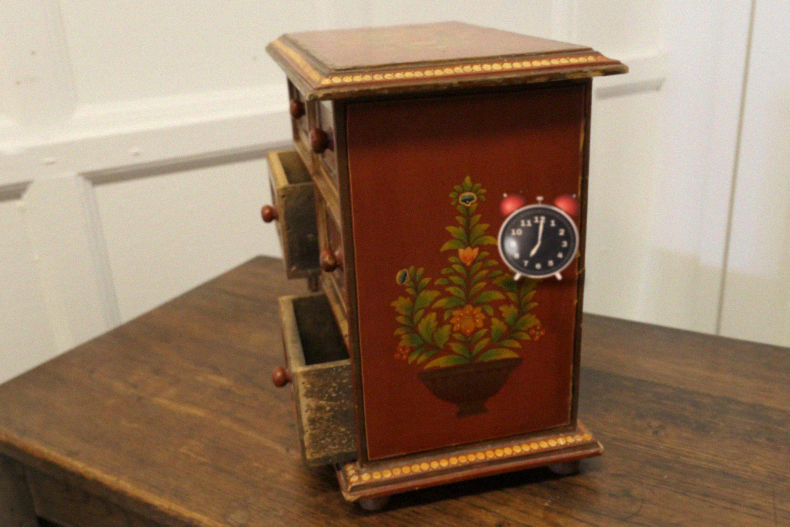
7:01
